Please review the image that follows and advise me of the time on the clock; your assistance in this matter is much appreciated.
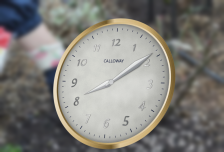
8:09
